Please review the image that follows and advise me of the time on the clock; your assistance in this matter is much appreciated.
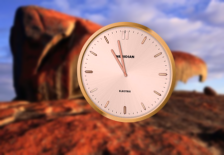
10:58
